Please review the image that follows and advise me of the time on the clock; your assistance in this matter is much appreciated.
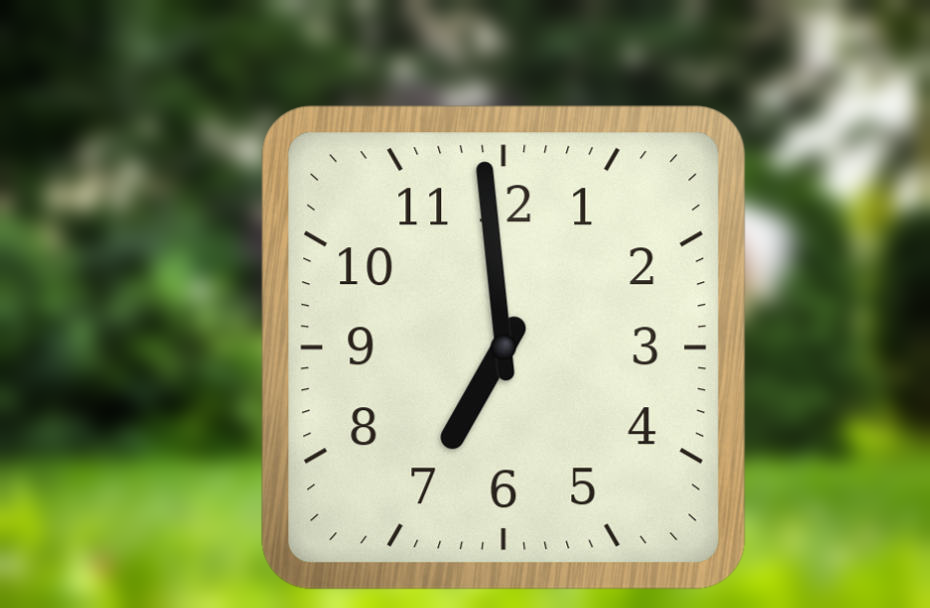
6:59
